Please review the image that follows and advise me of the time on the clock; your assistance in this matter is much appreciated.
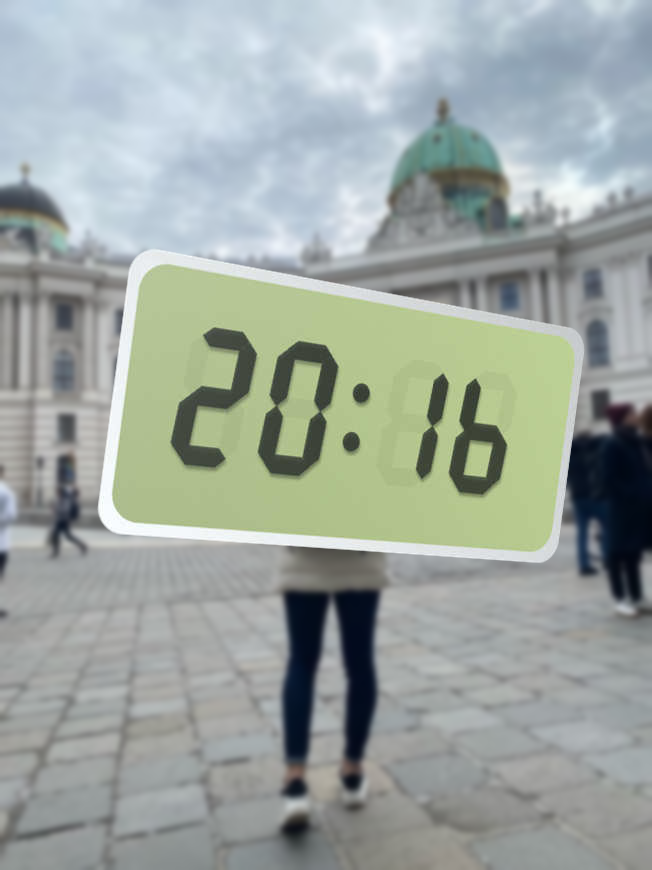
20:16
